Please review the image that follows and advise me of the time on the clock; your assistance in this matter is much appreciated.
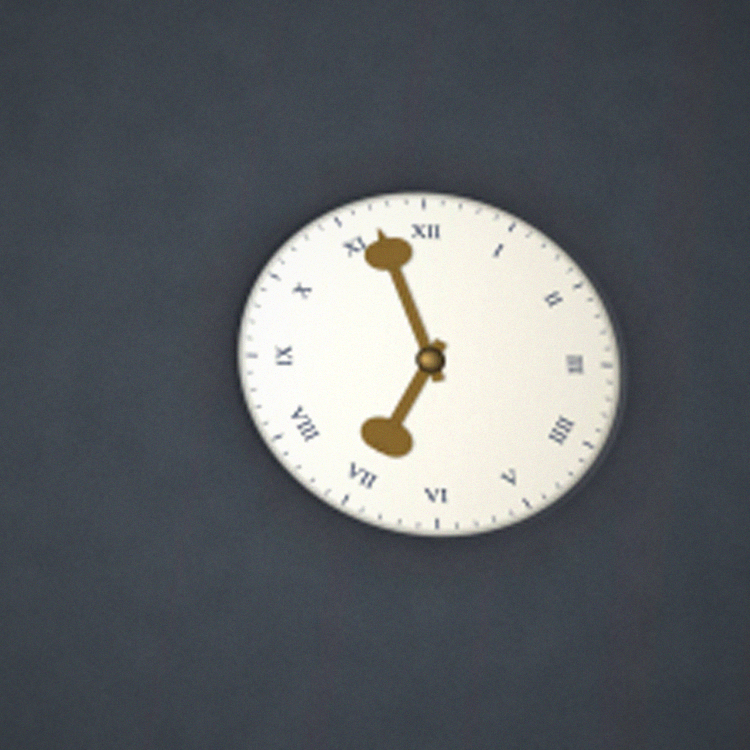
6:57
